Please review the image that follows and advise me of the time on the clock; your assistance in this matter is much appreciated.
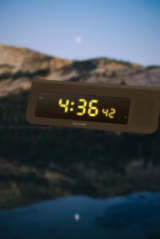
4:36:42
